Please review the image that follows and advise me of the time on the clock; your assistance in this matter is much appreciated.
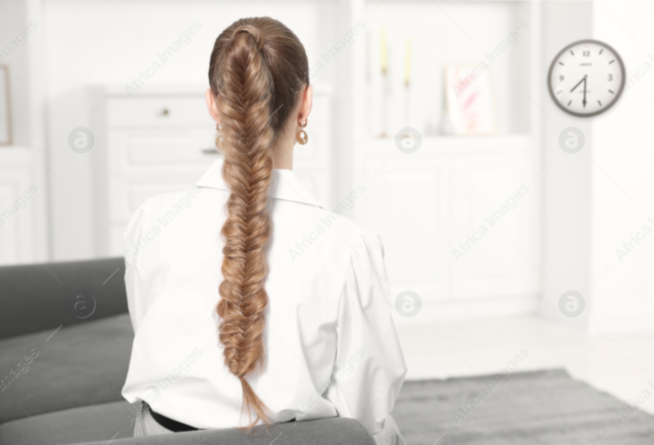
7:30
